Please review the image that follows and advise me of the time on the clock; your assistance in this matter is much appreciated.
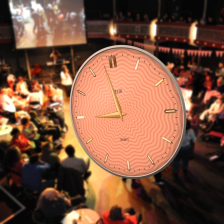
8:58
